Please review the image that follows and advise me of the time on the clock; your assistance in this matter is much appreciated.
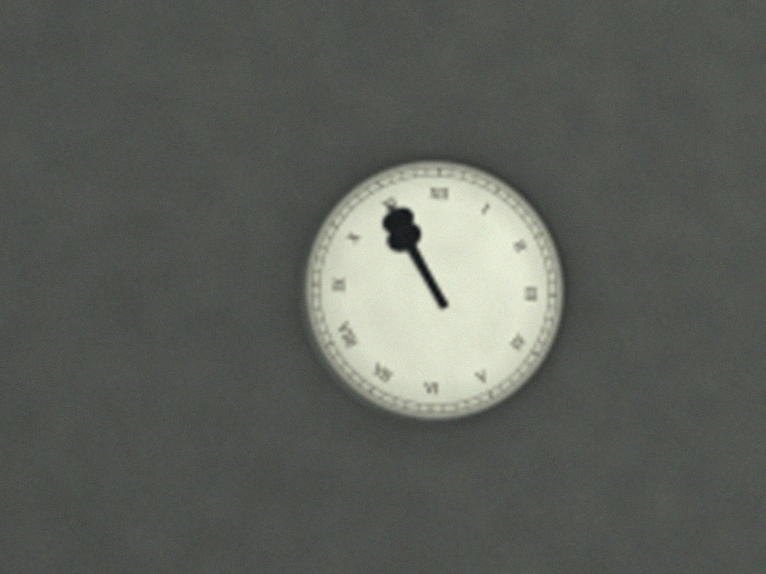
10:55
